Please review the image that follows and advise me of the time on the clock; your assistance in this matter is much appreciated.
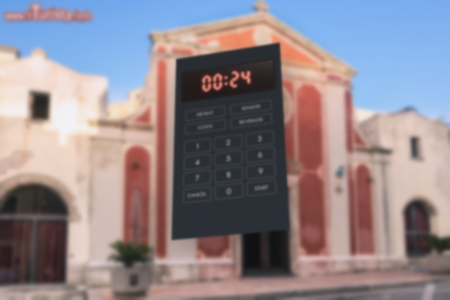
0:24
